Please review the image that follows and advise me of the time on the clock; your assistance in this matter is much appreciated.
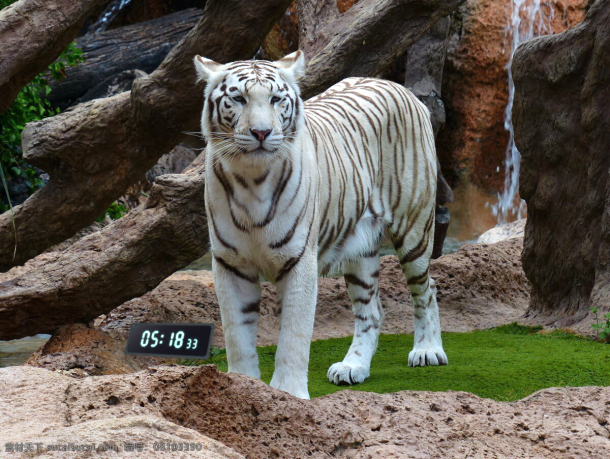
5:18:33
